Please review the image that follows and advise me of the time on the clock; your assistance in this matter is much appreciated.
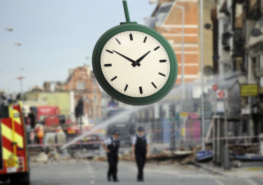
1:51
